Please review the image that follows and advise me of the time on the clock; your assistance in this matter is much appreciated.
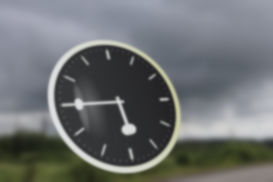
5:45
